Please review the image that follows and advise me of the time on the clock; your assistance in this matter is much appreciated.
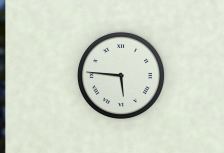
5:46
